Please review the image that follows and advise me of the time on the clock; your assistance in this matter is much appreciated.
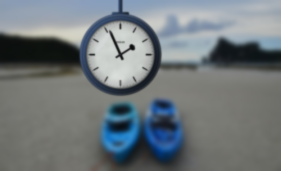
1:56
